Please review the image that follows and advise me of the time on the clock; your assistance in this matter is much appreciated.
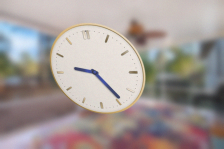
9:24
